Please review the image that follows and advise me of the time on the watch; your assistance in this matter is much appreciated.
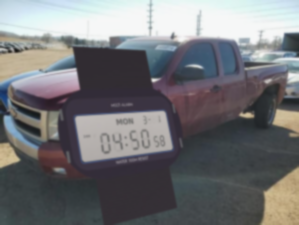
4:50:58
